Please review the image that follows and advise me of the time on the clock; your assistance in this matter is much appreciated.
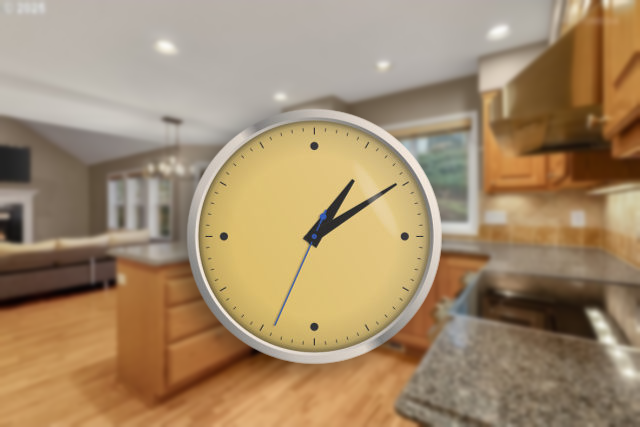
1:09:34
